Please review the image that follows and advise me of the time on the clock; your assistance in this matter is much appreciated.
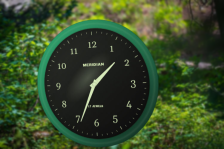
1:34
